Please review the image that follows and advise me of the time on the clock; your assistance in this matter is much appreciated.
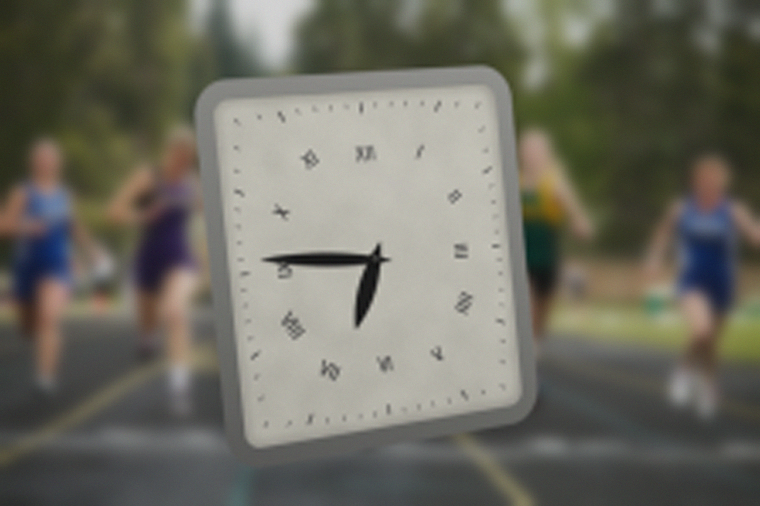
6:46
